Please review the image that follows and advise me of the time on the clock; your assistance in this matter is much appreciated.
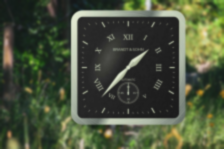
1:37
